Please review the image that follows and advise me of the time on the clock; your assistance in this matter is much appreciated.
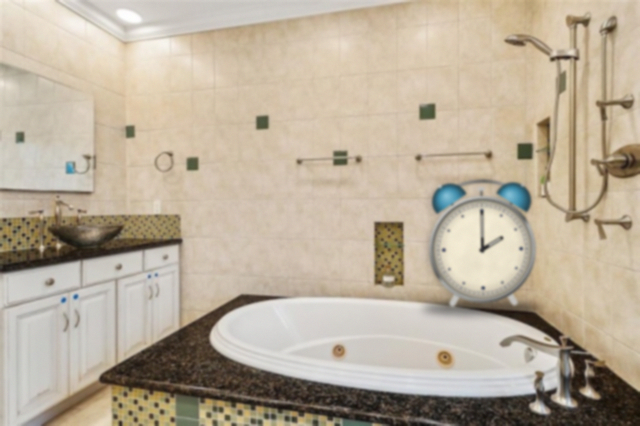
2:00
